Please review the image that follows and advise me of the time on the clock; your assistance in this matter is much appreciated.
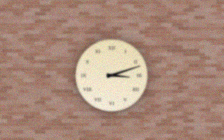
3:12
